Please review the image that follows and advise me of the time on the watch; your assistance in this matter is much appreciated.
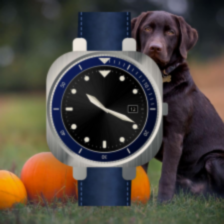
10:19
